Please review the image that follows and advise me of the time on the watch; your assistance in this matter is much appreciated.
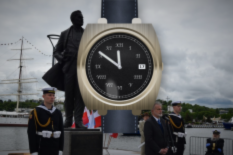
11:51
